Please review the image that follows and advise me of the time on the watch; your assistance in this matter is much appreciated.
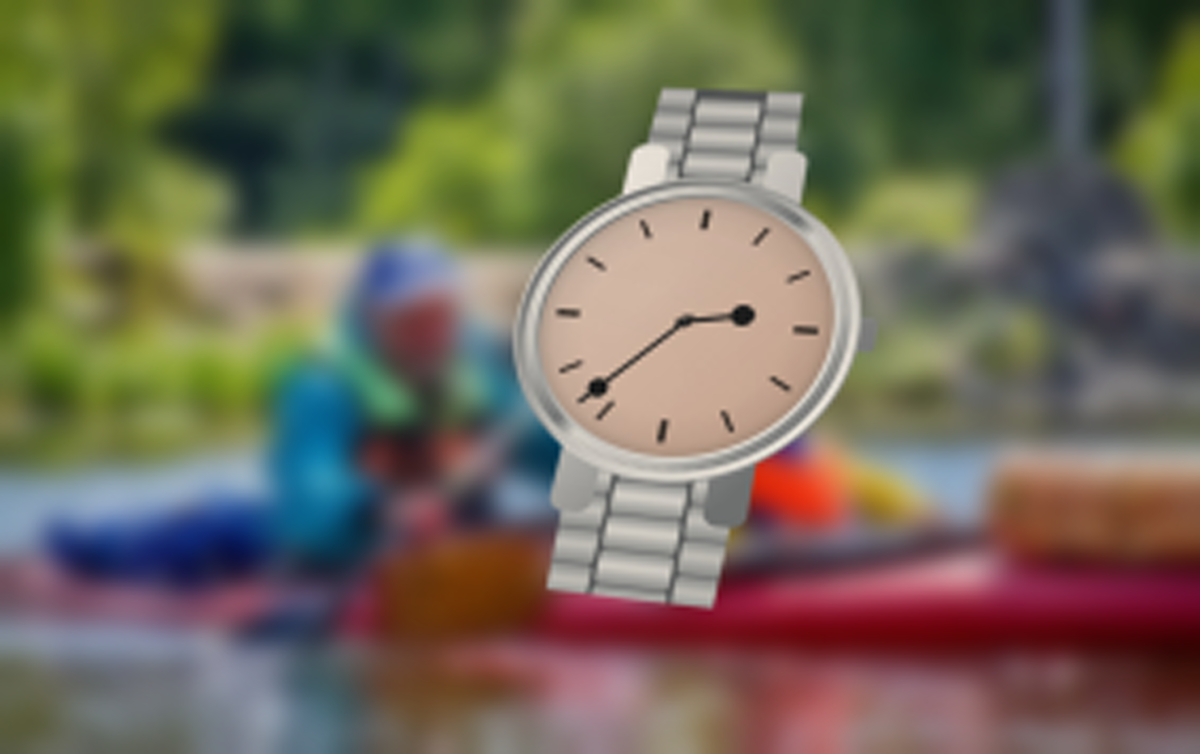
2:37
